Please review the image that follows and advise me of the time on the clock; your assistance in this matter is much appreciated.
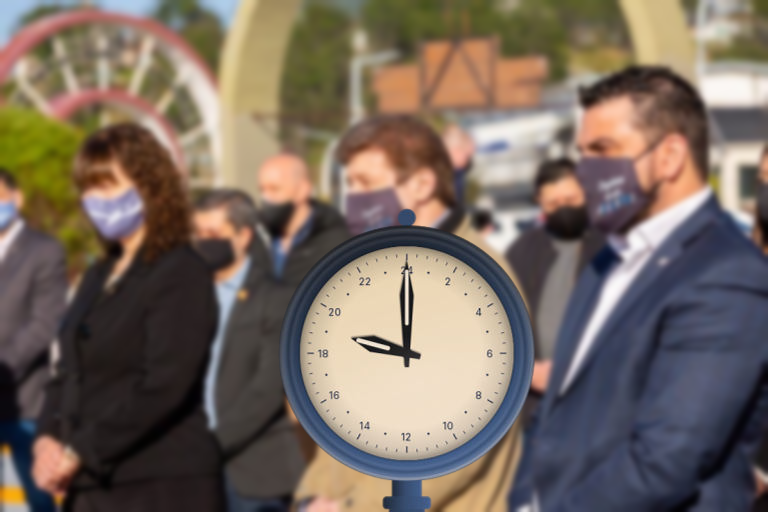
19:00
